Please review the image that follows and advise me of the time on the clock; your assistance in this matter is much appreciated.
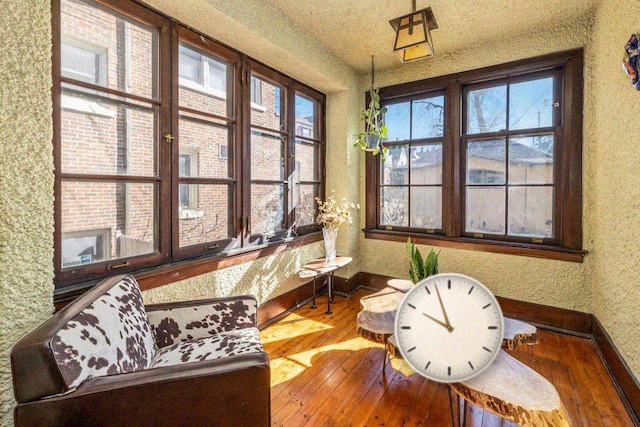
9:57
